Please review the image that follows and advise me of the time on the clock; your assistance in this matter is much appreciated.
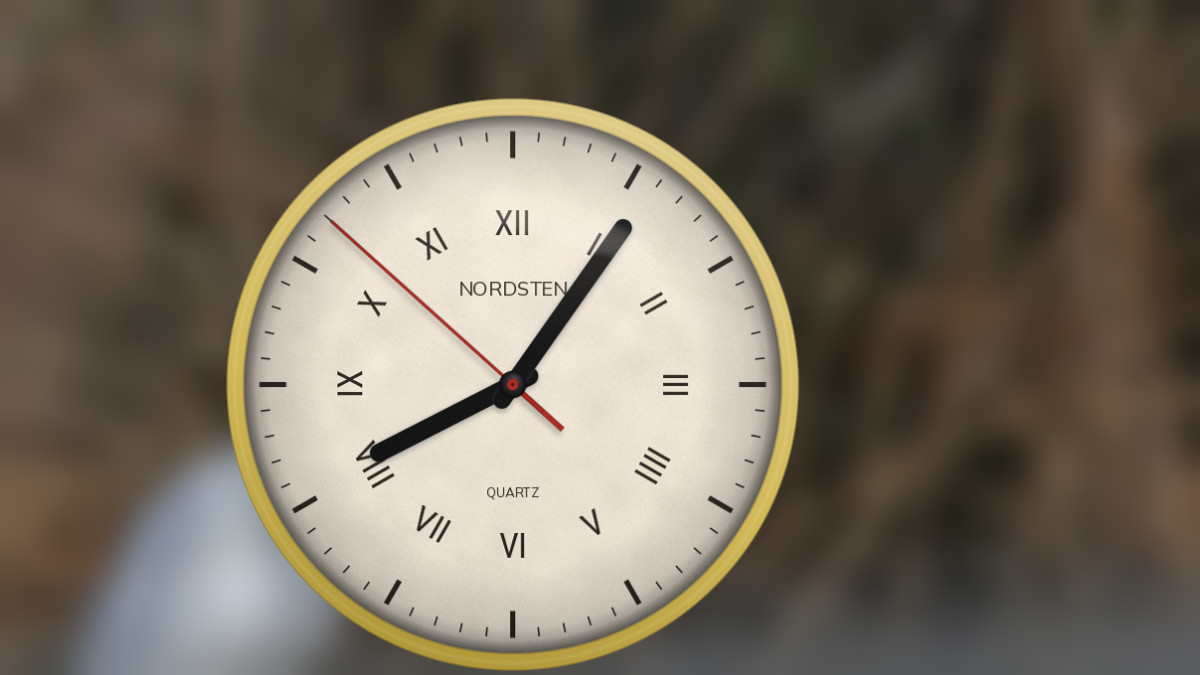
8:05:52
